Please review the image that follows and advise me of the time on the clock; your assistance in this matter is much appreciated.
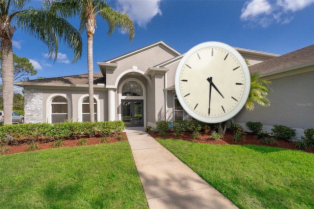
4:30
